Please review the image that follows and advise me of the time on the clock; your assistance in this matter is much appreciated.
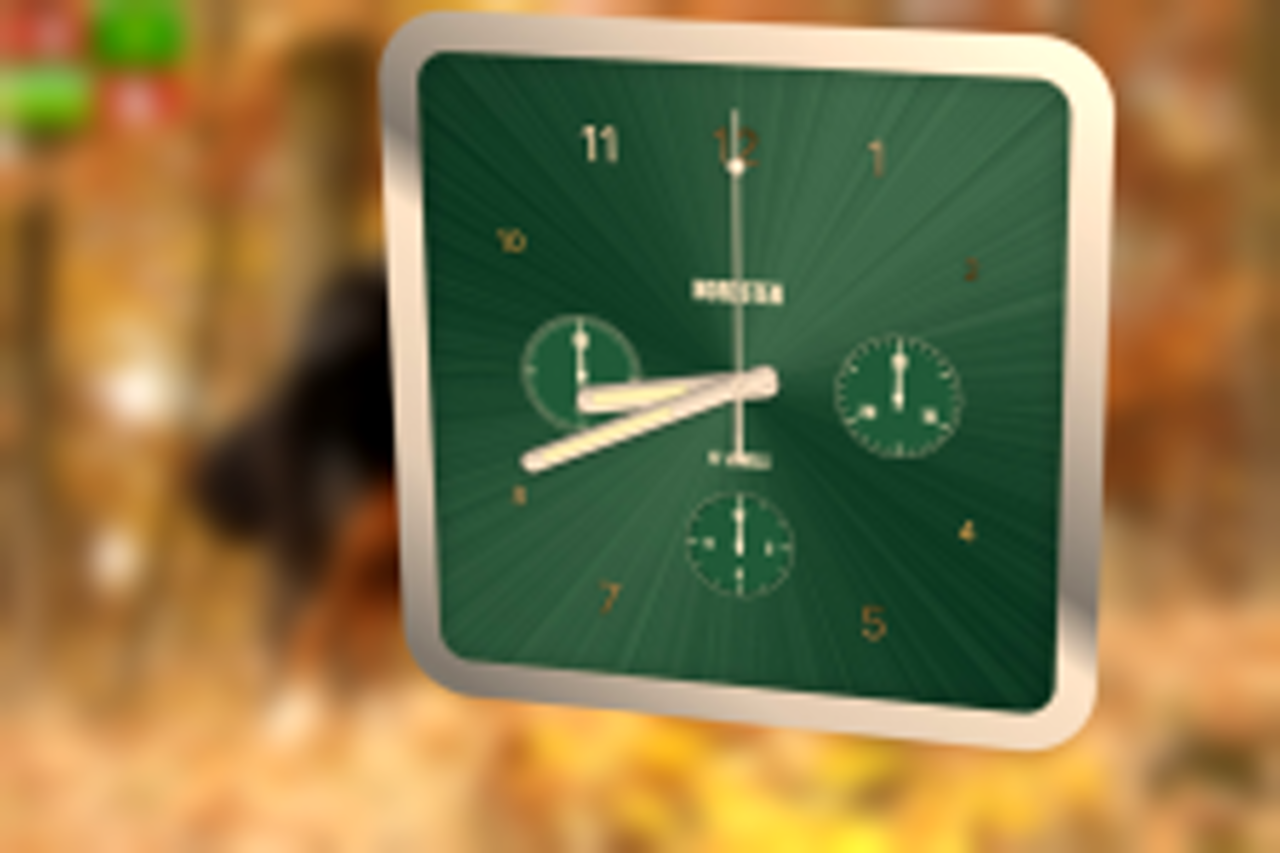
8:41
